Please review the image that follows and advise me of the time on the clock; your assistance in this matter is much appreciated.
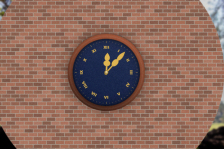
12:07
